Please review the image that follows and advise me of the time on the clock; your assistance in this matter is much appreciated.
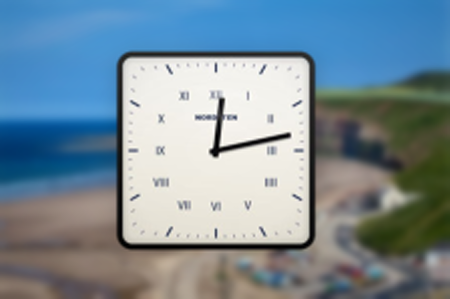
12:13
